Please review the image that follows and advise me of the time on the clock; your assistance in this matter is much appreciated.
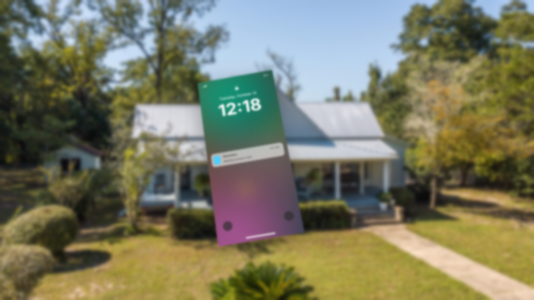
12:18
